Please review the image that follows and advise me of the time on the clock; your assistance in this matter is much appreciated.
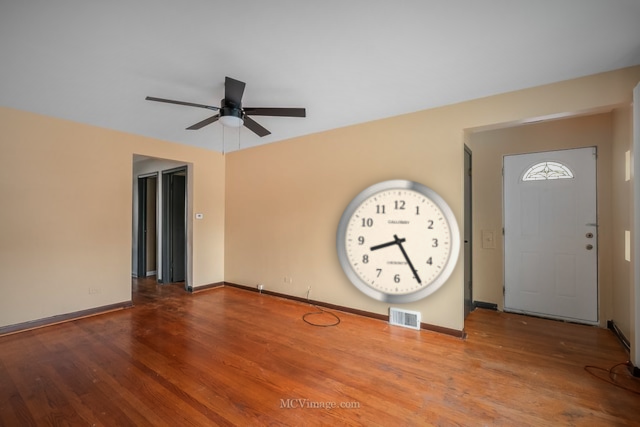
8:25
